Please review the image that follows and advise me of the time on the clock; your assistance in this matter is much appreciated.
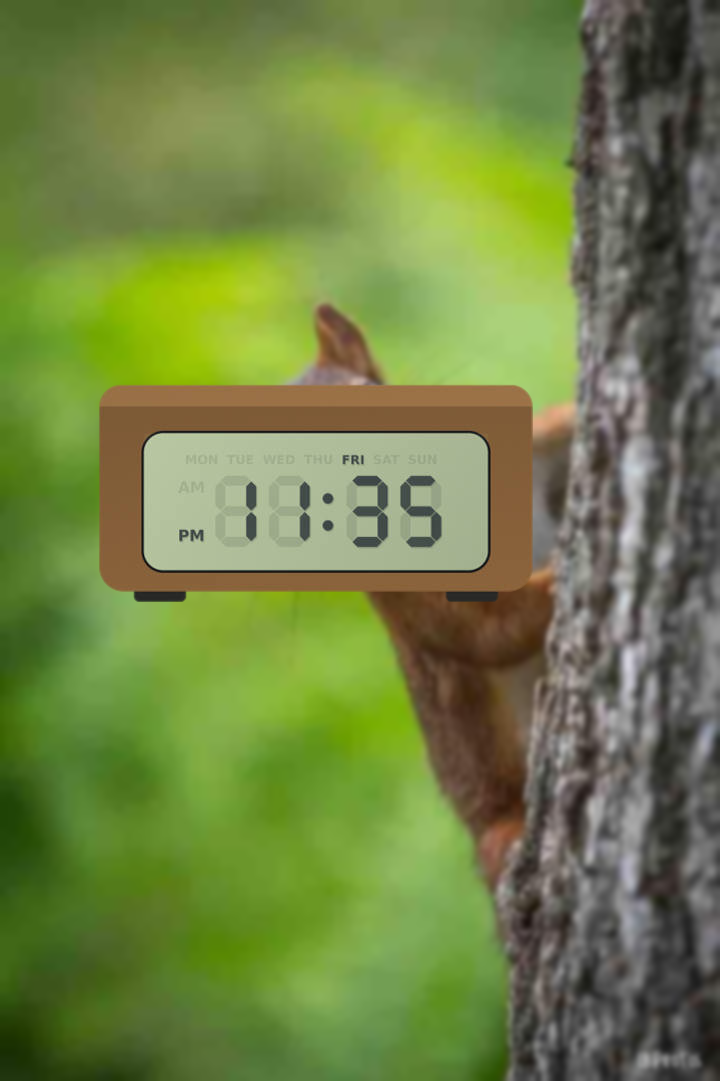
11:35
